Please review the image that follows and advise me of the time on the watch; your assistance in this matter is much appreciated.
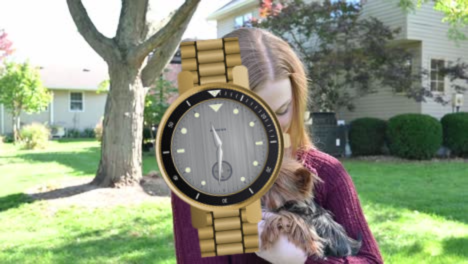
11:31
